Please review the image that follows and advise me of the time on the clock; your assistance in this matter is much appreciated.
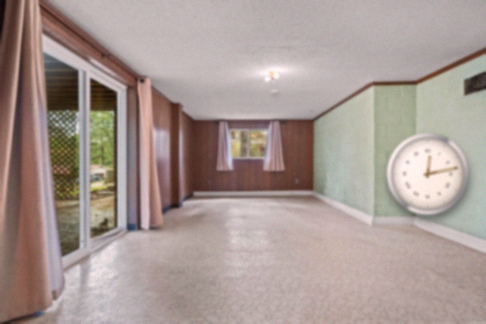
12:13
